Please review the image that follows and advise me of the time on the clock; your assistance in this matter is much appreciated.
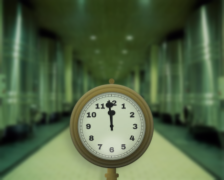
11:59
